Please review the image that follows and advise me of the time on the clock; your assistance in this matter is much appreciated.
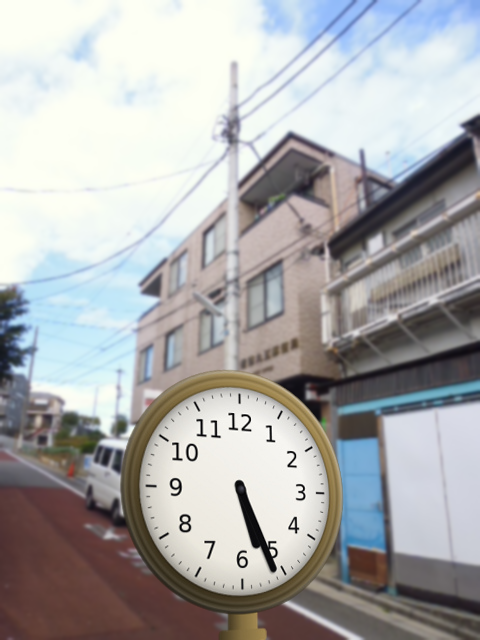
5:26
